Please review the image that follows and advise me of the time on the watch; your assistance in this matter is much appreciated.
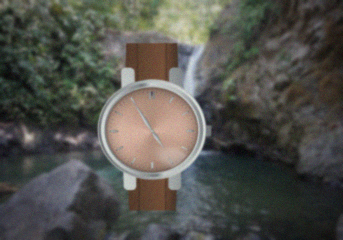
4:55
